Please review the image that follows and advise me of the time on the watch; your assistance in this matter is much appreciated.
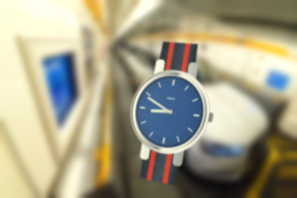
8:49
